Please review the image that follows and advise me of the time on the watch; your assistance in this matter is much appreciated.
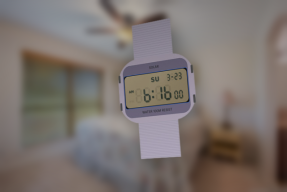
6:16:00
